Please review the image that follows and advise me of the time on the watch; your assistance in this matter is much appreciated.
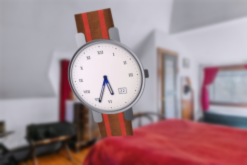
5:34
